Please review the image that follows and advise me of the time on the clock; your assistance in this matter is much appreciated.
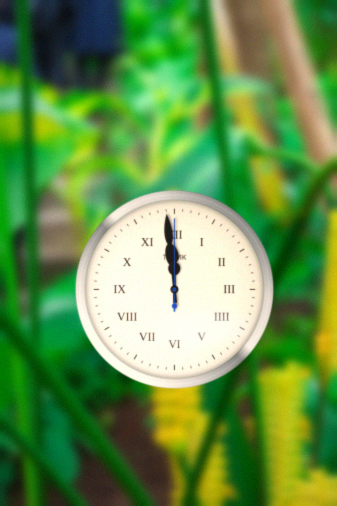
11:59:00
